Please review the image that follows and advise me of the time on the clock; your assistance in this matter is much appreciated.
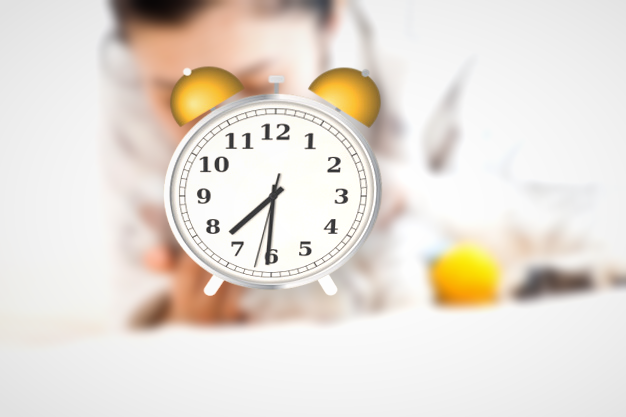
7:30:32
